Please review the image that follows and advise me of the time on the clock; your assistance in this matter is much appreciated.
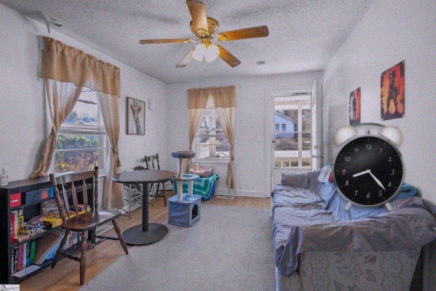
8:23
